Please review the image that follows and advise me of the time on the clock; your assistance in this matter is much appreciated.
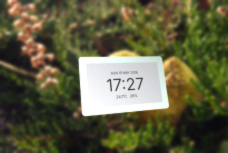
17:27
